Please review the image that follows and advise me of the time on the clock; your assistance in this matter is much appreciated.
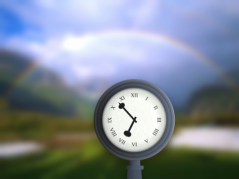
6:53
